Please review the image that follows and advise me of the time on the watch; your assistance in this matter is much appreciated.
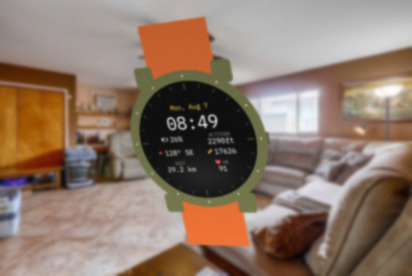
8:49
